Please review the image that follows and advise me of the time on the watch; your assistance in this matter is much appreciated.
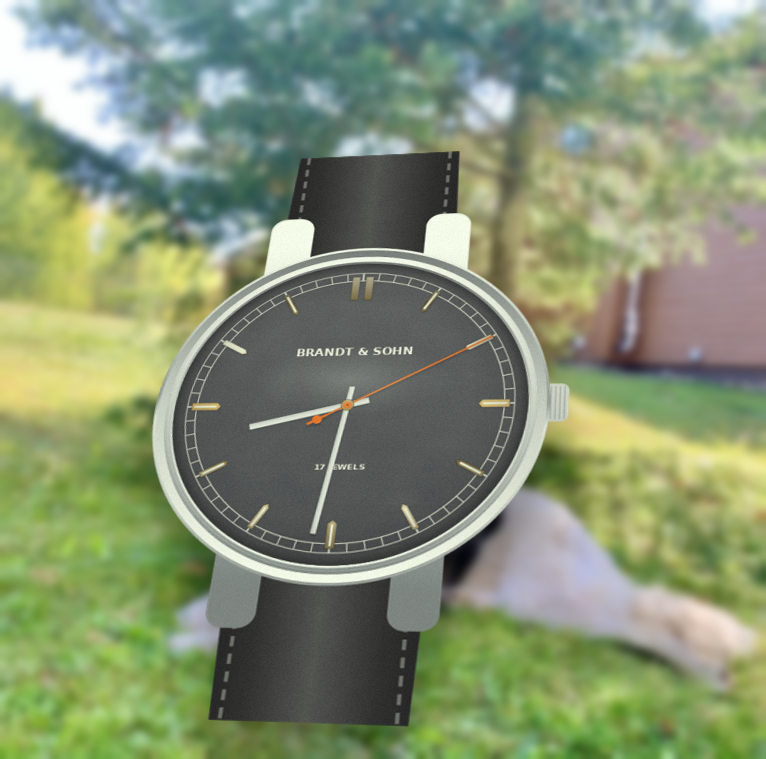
8:31:10
